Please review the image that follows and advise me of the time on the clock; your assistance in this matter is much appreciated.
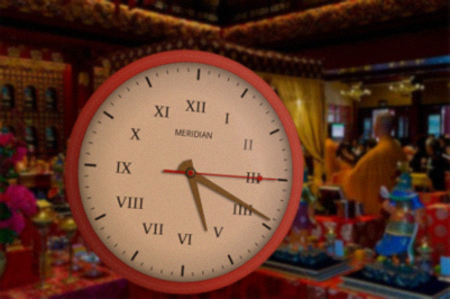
5:19:15
